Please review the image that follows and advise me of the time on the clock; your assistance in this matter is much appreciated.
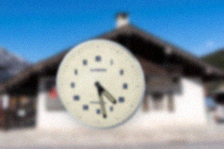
4:28
